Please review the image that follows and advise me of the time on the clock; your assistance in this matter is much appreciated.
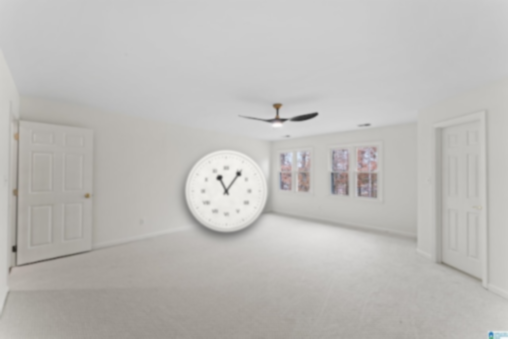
11:06
